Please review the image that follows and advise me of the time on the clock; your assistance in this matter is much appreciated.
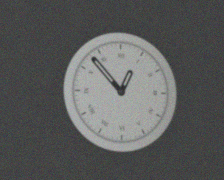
12:53
